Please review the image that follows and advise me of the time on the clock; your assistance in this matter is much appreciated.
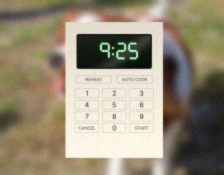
9:25
